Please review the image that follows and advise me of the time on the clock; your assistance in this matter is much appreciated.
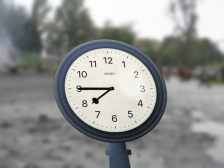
7:45
